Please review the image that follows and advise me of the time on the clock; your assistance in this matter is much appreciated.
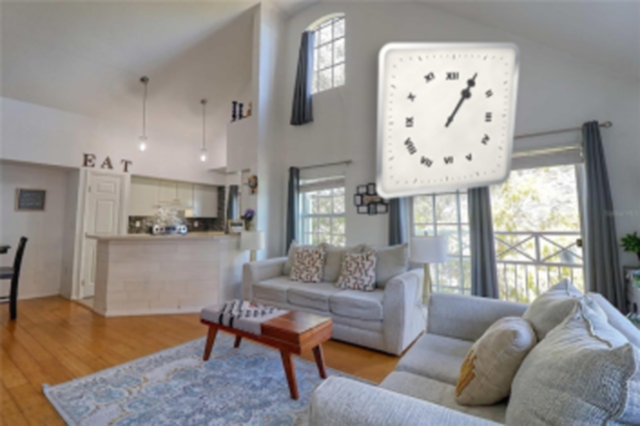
1:05
